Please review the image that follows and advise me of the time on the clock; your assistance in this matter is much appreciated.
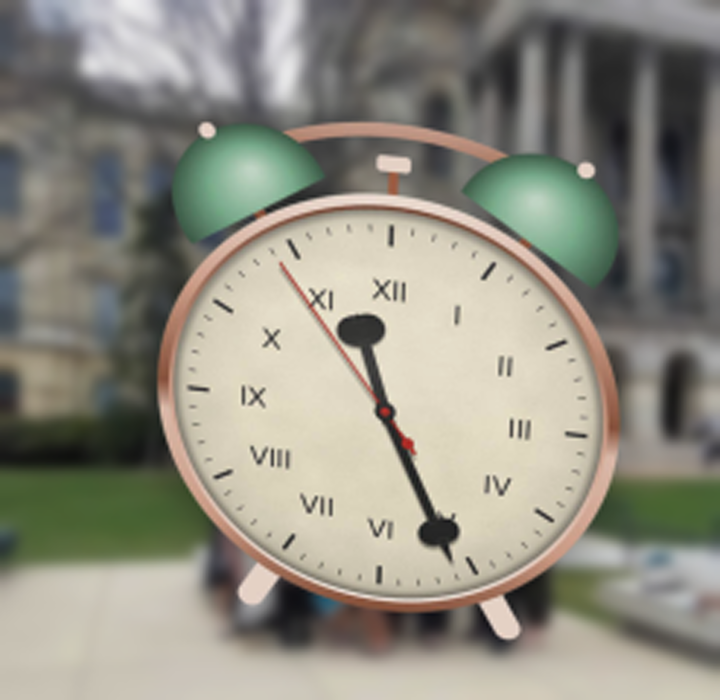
11:25:54
